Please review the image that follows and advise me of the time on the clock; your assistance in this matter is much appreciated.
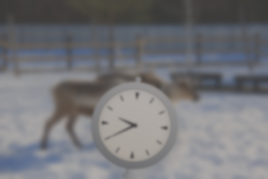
9:40
